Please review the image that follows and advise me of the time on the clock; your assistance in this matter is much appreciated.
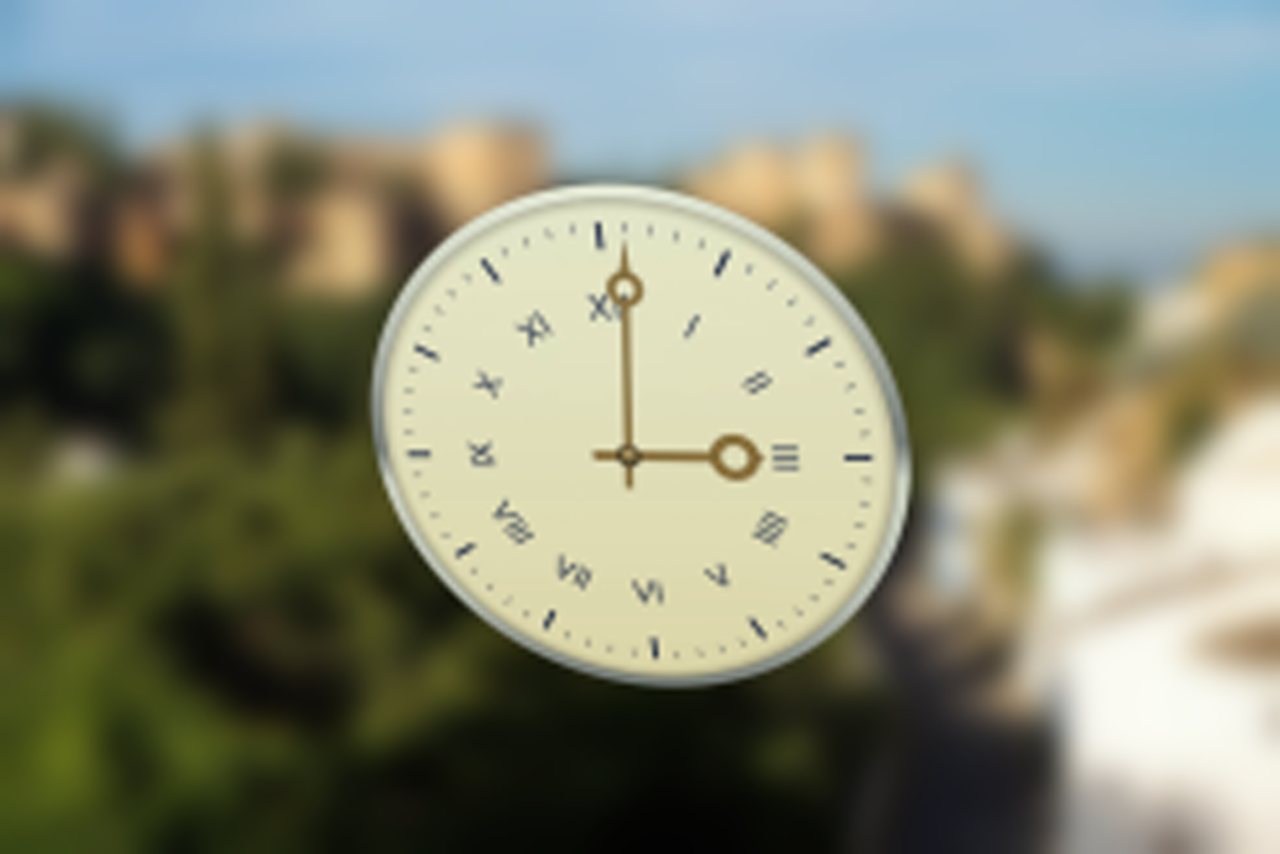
3:01
